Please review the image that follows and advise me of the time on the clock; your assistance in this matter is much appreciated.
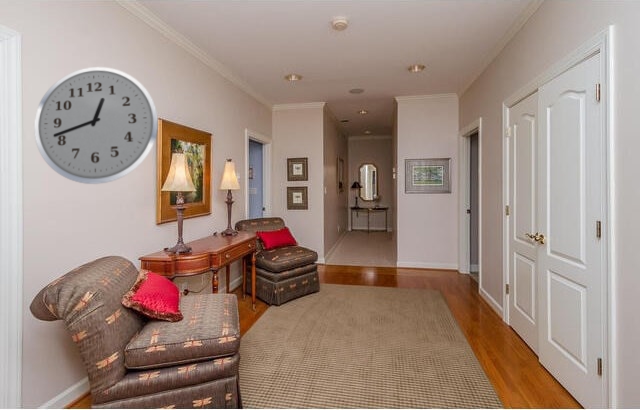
12:42
